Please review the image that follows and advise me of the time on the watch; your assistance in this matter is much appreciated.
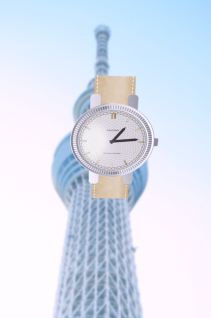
1:14
